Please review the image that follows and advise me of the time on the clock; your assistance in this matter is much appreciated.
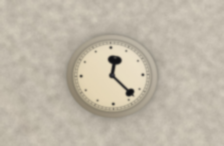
12:23
